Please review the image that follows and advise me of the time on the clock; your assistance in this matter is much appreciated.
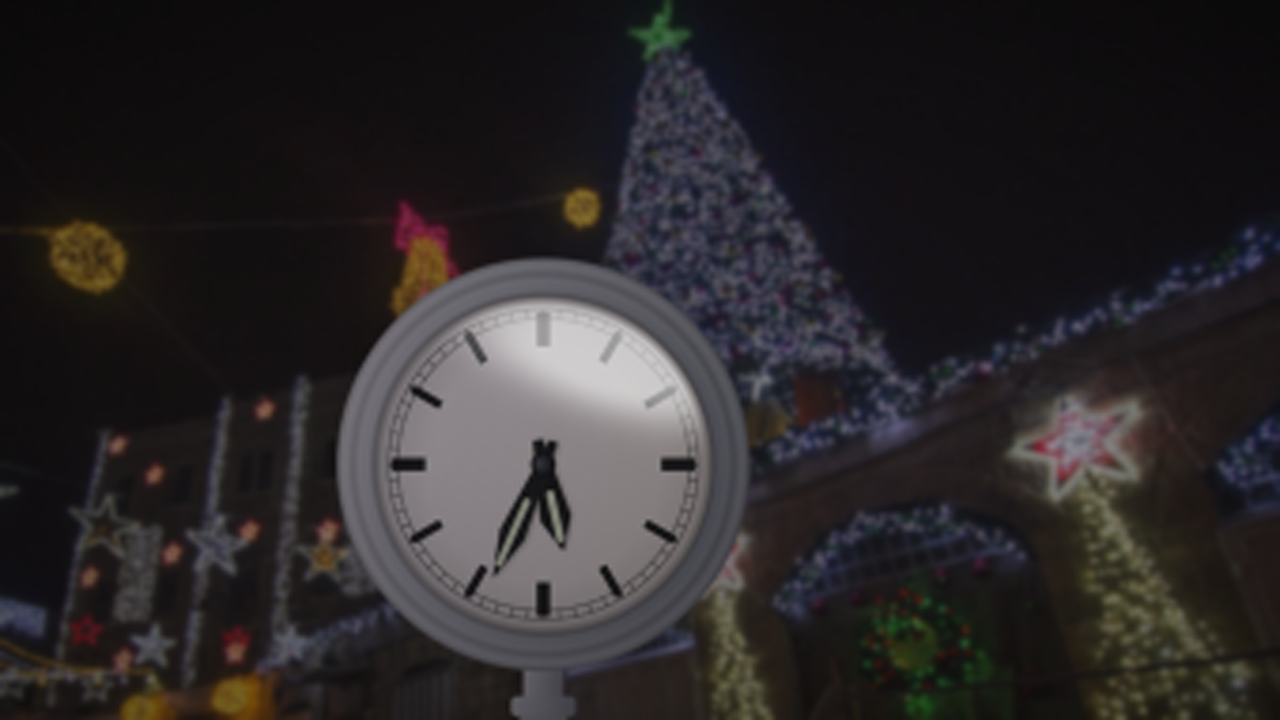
5:34
